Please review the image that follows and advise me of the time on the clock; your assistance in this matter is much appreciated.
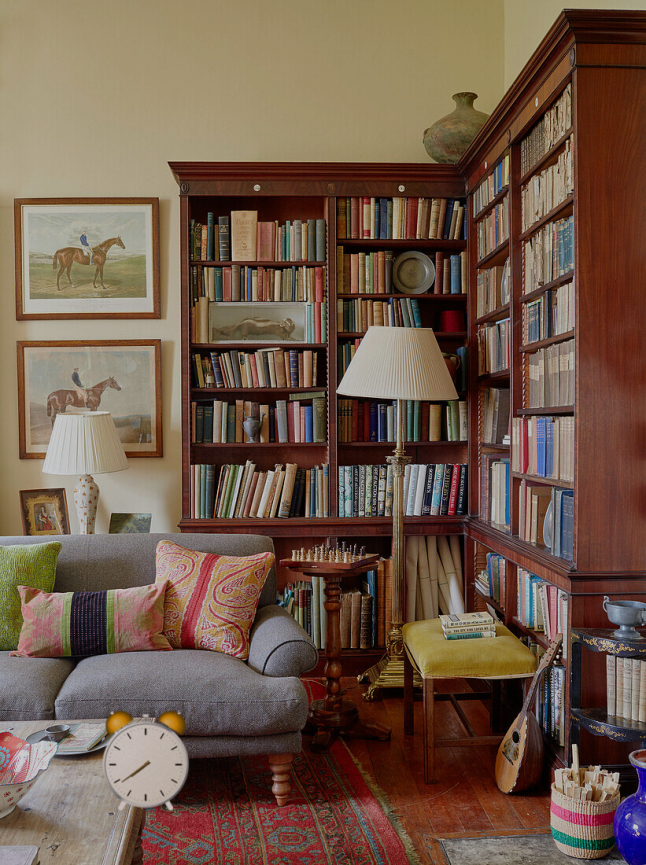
7:39
